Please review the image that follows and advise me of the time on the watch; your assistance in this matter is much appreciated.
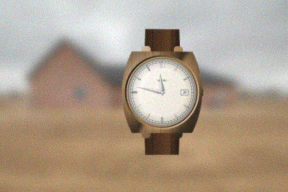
11:47
